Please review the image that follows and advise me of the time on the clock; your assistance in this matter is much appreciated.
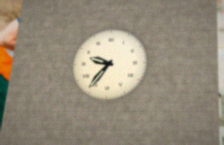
9:36
